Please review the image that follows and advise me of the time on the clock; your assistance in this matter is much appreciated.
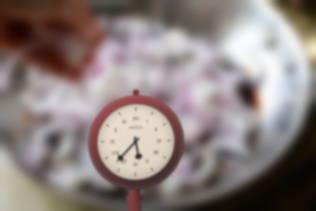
5:37
